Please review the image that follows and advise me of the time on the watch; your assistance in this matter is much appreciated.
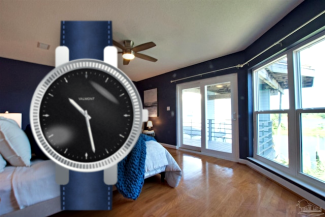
10:28
